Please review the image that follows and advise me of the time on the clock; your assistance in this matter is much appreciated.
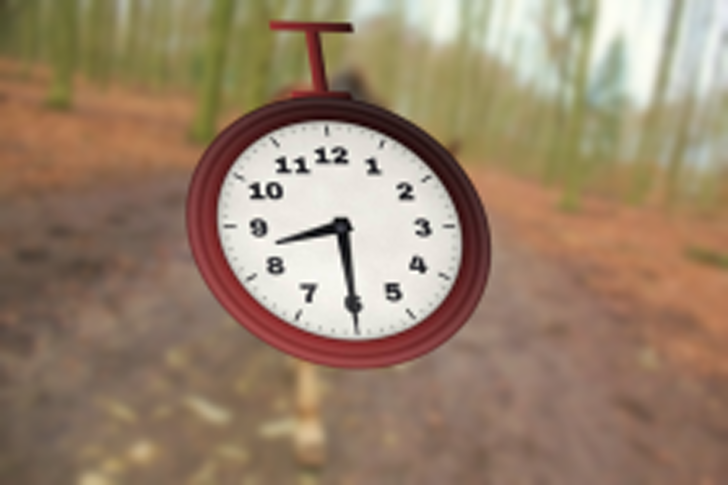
8:30
